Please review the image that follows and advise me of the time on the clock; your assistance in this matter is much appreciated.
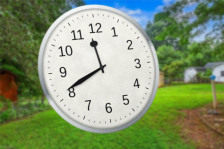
11:41
